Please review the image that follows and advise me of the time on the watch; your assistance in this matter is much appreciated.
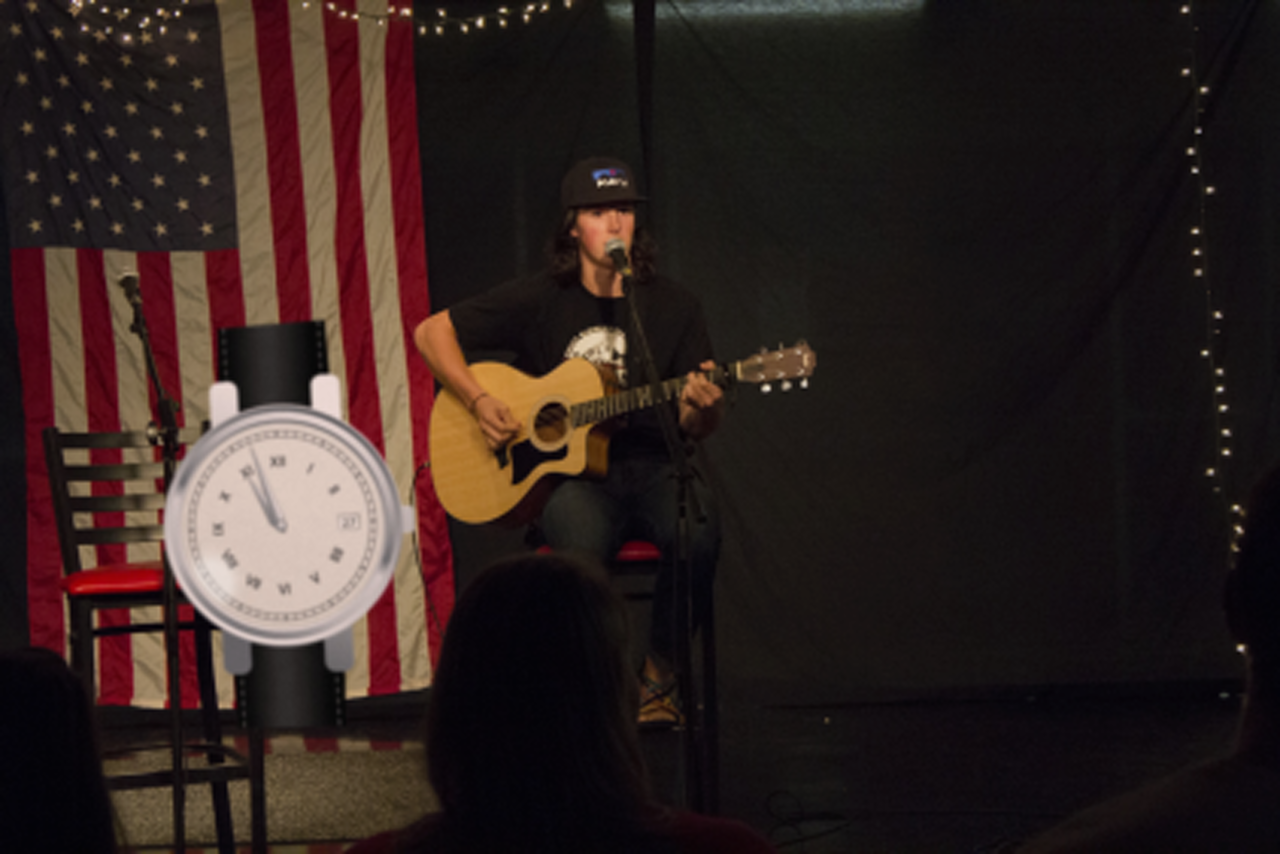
10:57
